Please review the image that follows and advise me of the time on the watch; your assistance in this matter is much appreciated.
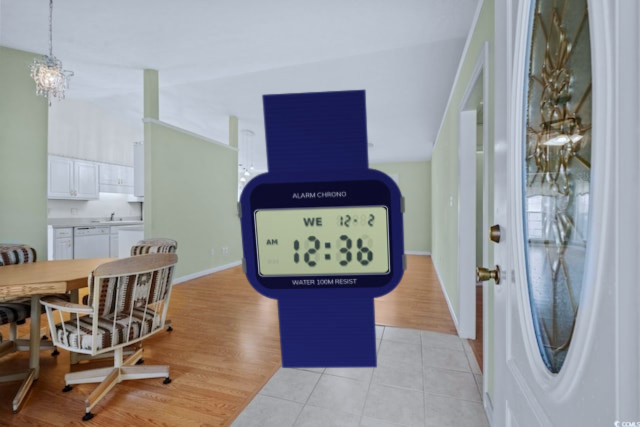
12:36
